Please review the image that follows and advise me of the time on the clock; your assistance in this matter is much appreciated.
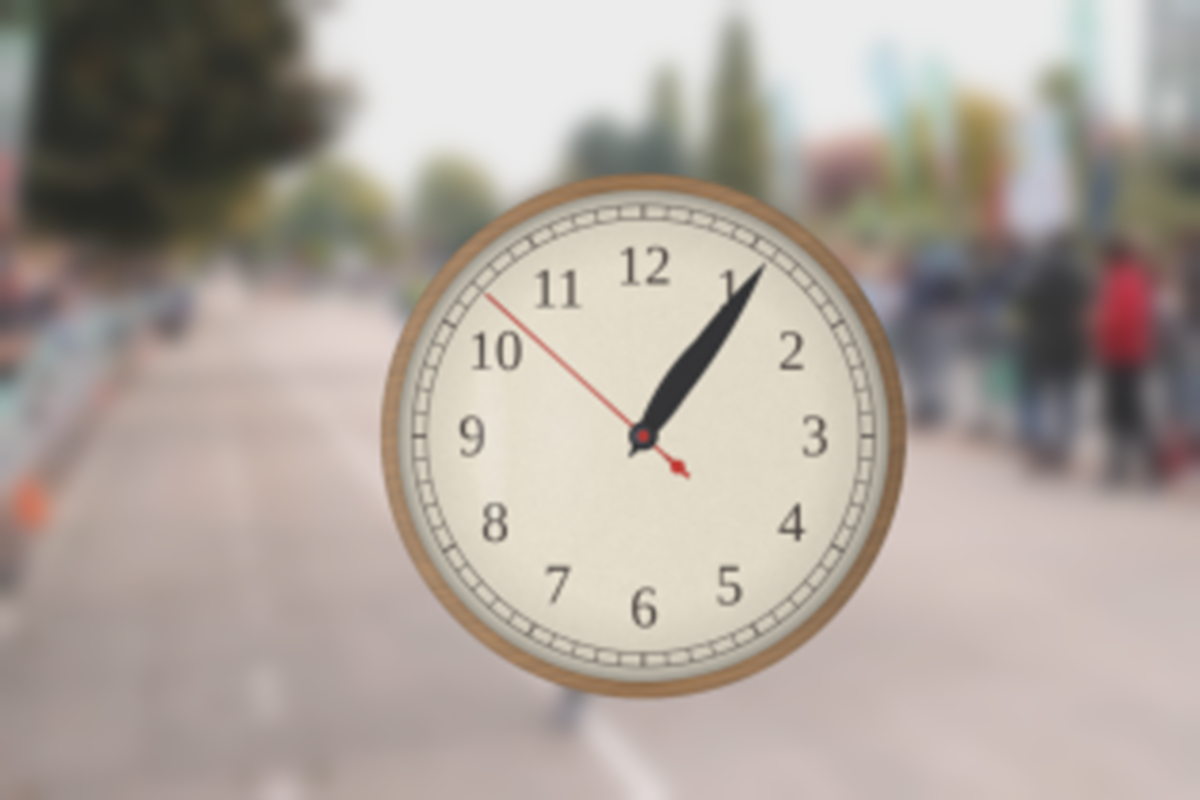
1:05:52
